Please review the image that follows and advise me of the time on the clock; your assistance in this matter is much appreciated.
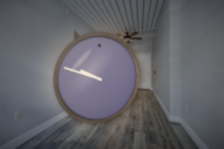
9:48
